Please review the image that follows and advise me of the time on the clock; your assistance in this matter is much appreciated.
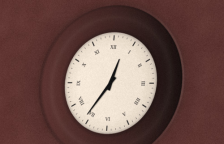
12:36
